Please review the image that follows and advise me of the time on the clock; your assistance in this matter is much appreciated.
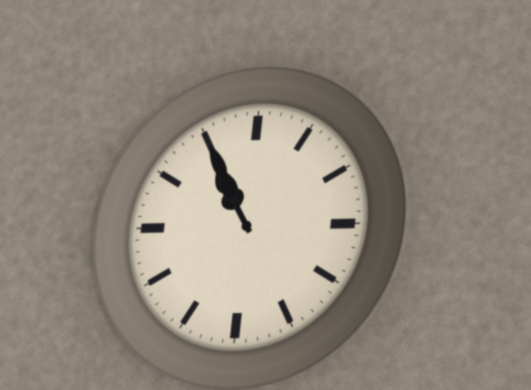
10:55
